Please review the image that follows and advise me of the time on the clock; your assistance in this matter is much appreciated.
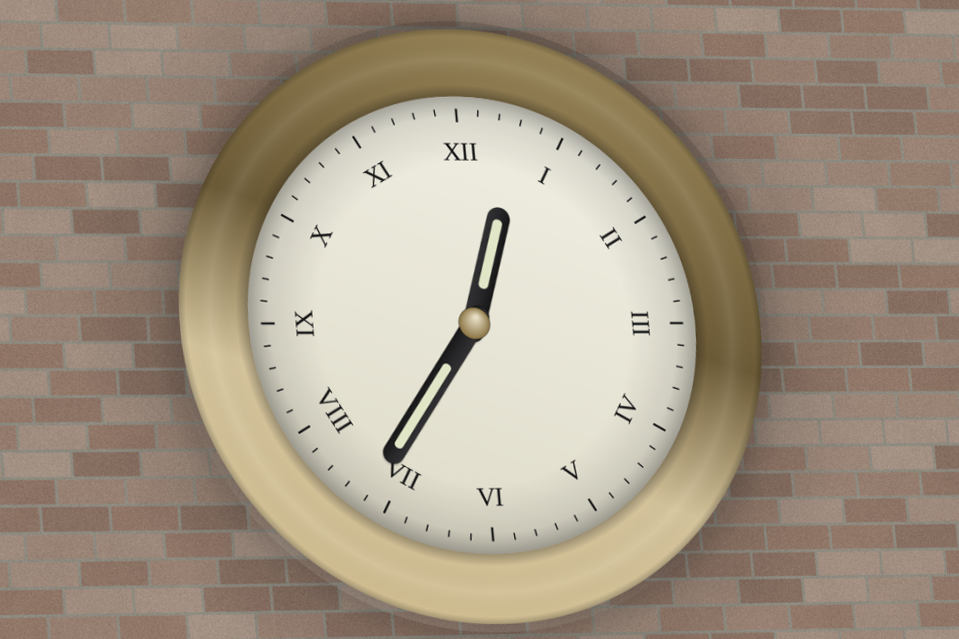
12:36
